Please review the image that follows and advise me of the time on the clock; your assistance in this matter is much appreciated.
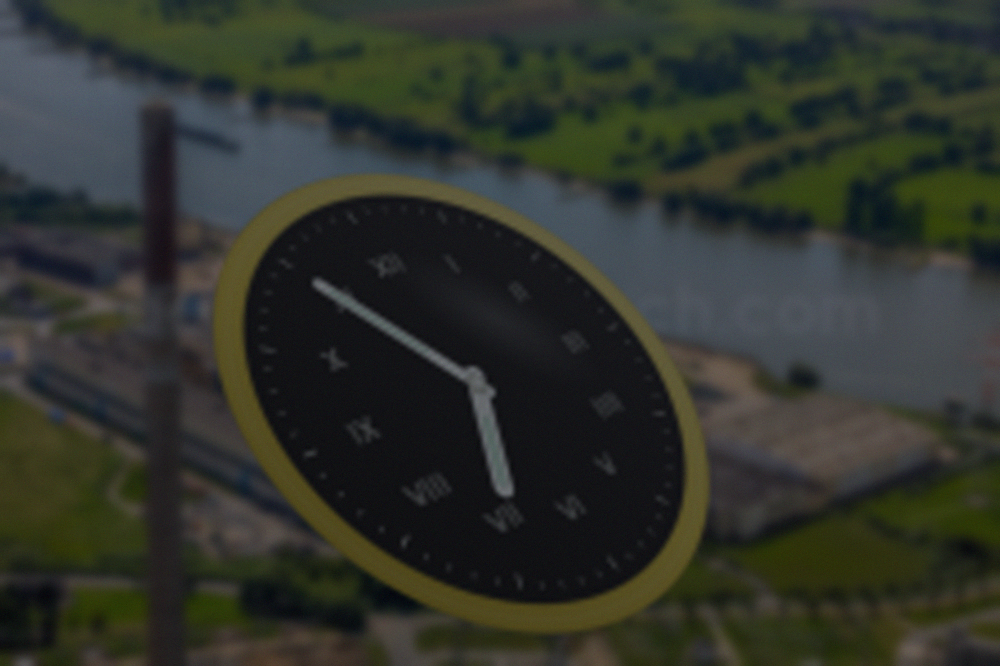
6:55
